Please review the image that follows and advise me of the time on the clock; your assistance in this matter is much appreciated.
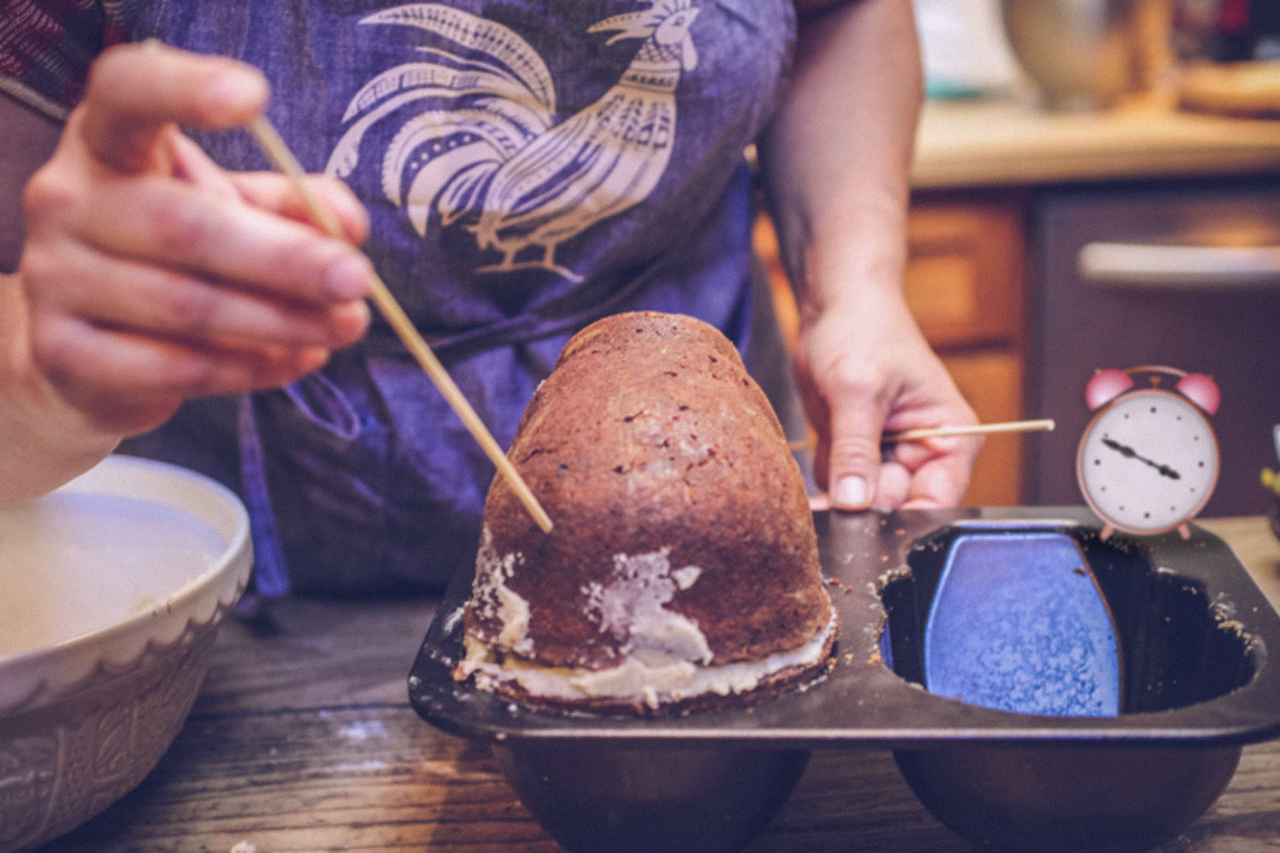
3:49
